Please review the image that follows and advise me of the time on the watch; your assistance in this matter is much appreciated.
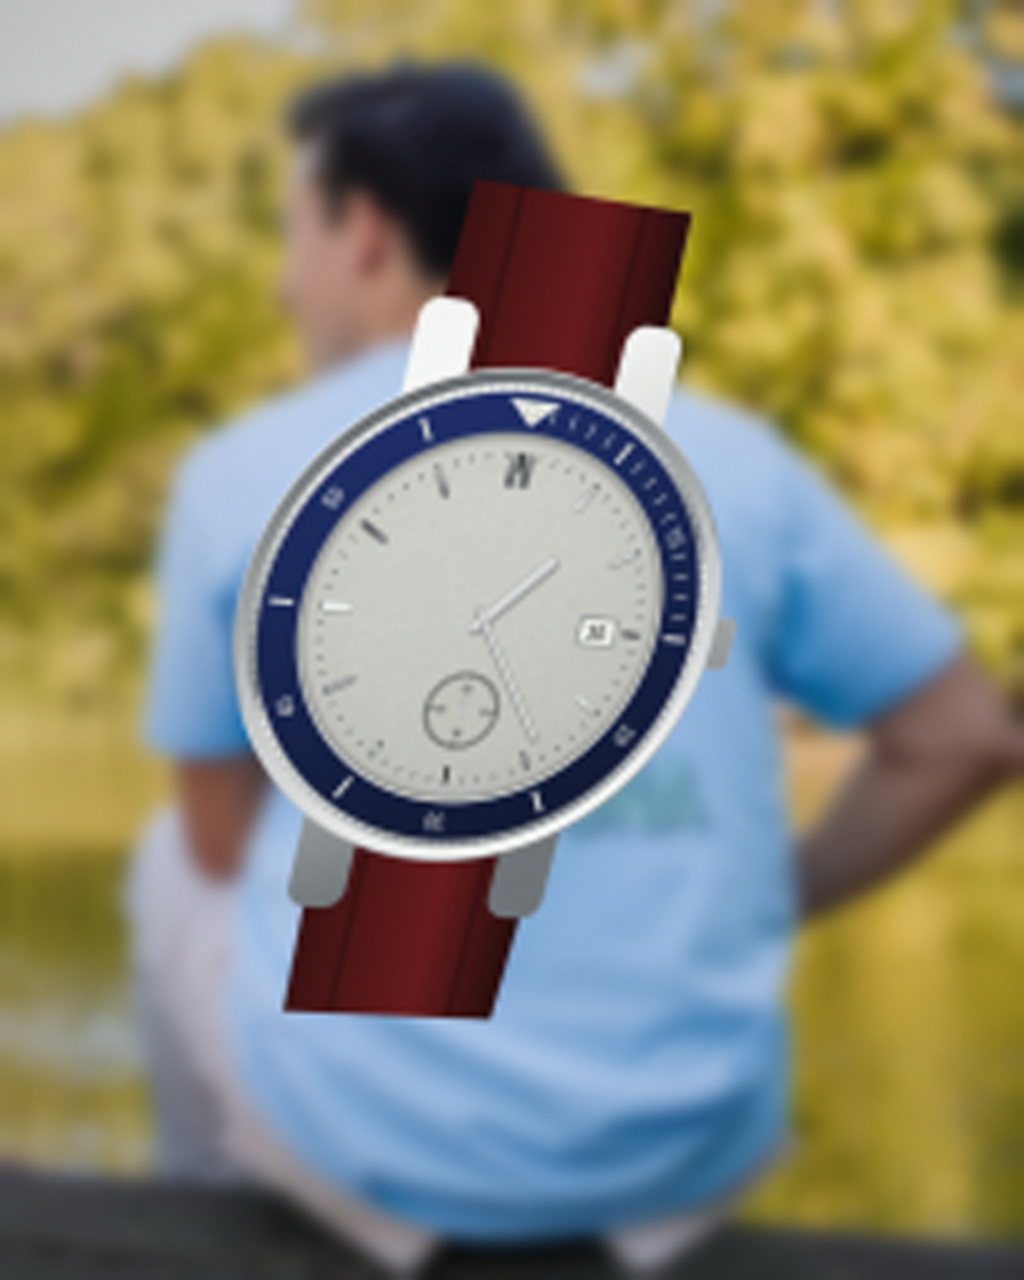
1:24
